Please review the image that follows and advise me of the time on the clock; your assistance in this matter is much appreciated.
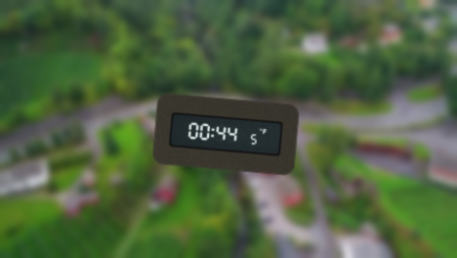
0:44
